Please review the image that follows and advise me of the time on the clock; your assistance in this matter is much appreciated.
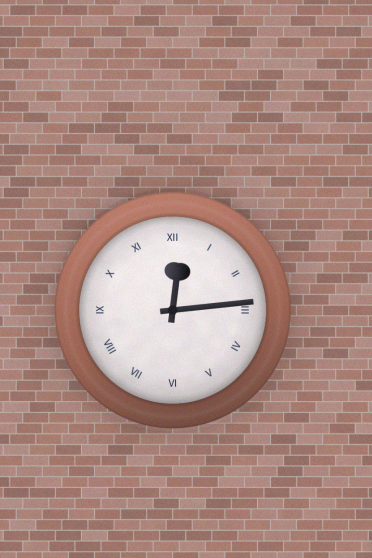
12:14
